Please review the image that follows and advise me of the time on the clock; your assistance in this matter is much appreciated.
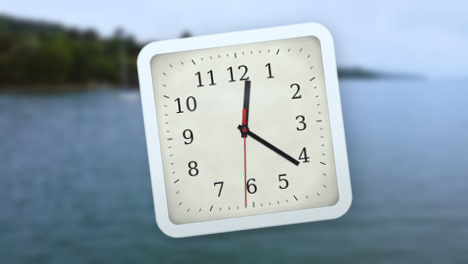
12:21:31
